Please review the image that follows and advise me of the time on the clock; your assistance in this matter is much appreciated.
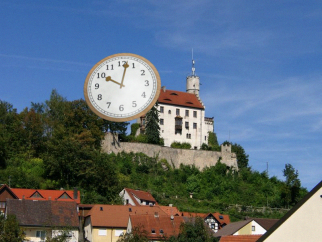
10:02
